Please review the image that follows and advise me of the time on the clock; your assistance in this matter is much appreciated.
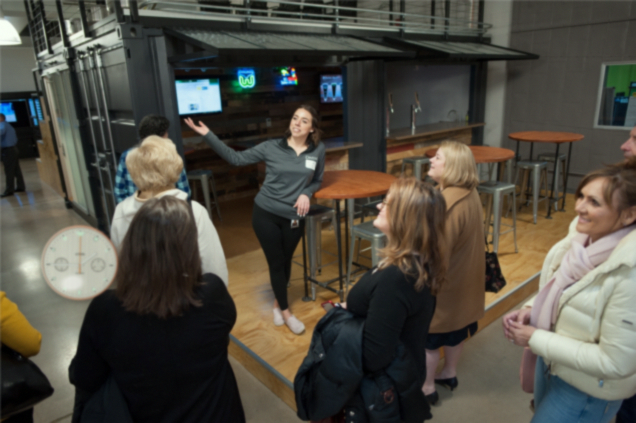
1:45
